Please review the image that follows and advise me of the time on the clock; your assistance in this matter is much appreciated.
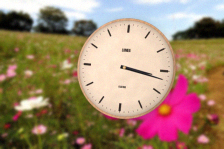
3:17
